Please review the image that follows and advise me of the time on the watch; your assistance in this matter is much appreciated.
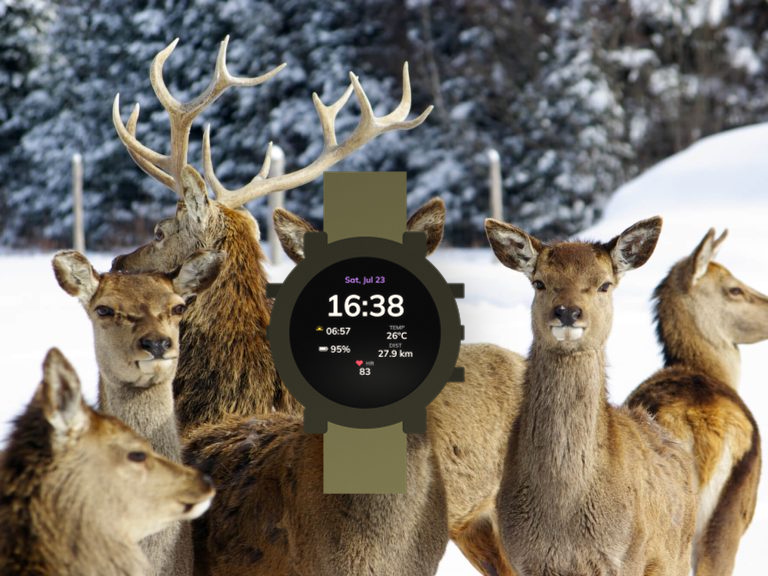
16:38
